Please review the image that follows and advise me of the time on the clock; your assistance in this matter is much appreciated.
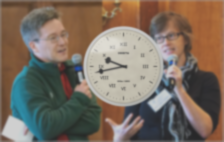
9:43
